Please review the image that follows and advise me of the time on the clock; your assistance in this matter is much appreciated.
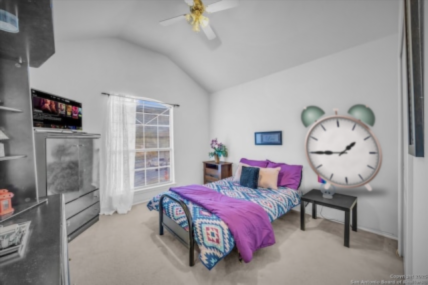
1:45
